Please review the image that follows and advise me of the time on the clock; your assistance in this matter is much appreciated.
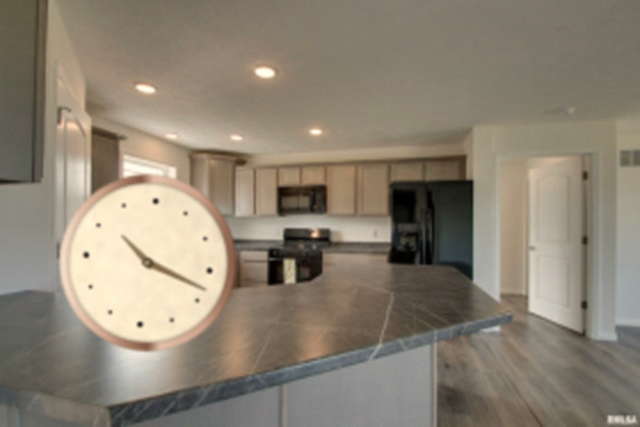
10:18
